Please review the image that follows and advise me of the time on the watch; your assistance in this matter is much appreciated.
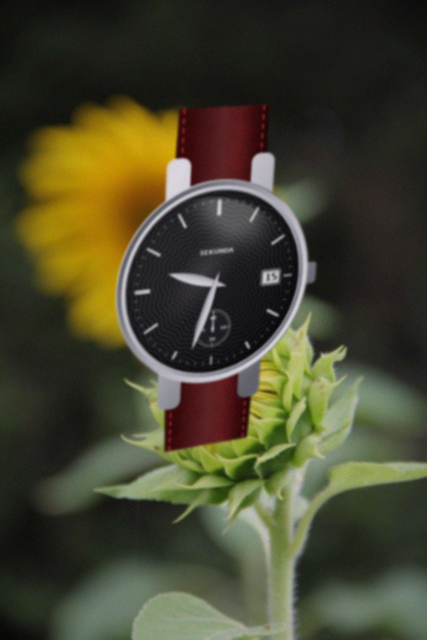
9:33
